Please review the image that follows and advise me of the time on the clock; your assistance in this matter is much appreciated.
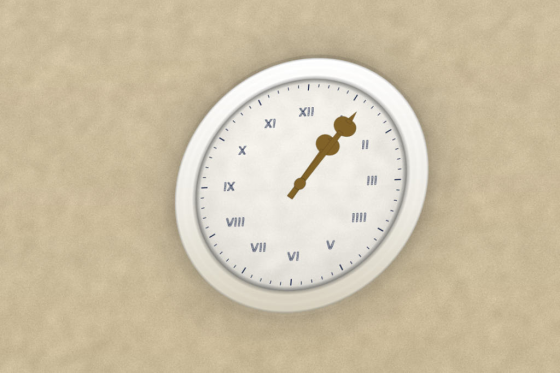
1:06
